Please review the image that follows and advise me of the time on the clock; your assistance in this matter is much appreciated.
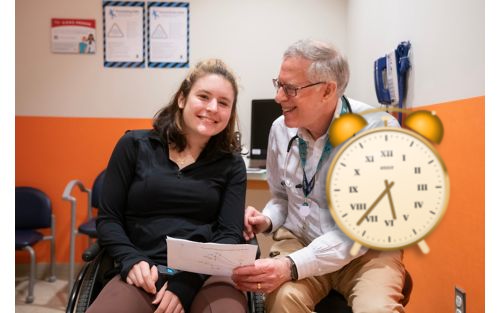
5:37
